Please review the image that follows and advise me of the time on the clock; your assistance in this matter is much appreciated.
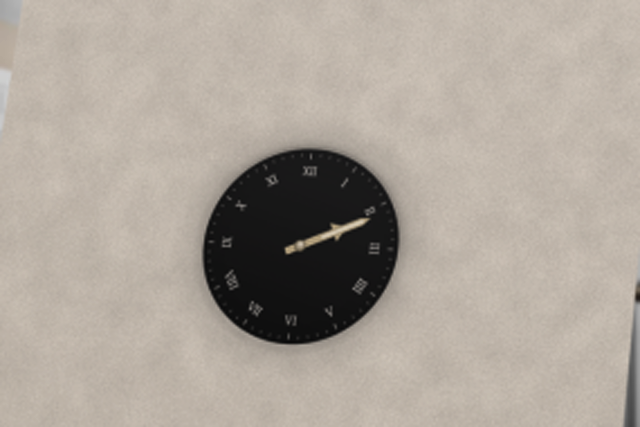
2:11
